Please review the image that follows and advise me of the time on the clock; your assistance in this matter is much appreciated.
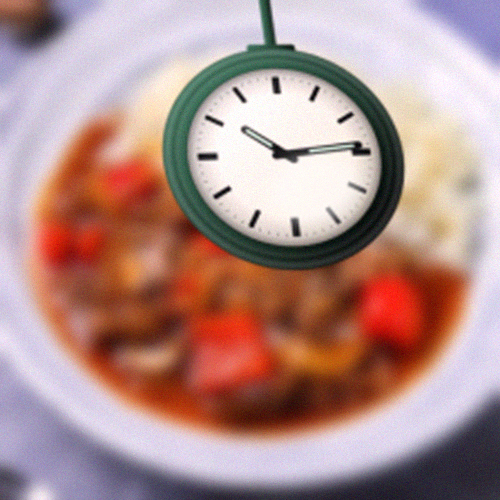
10:14
